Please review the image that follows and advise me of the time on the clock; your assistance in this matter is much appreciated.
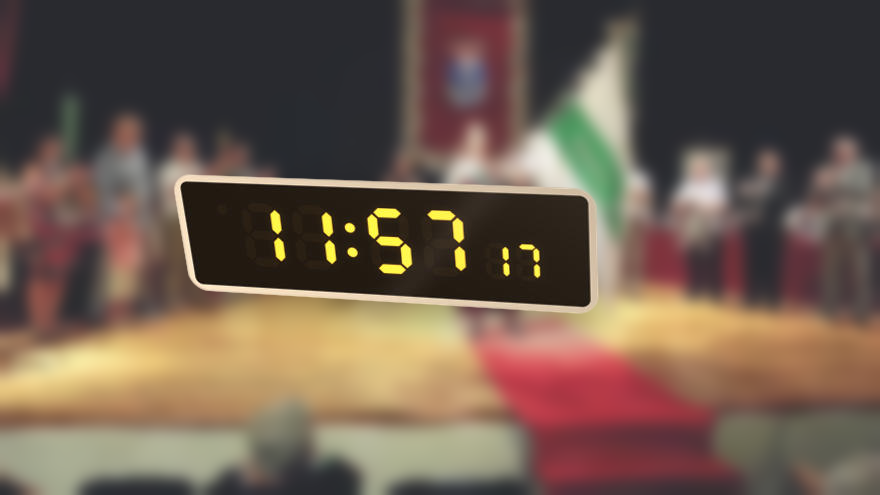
11:57:17
